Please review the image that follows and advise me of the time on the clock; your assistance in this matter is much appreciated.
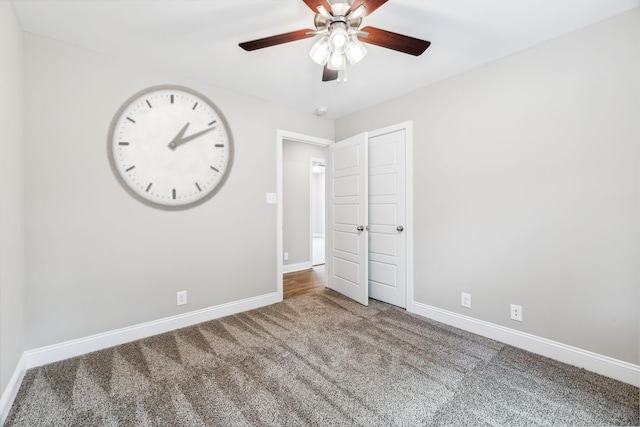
1:11
